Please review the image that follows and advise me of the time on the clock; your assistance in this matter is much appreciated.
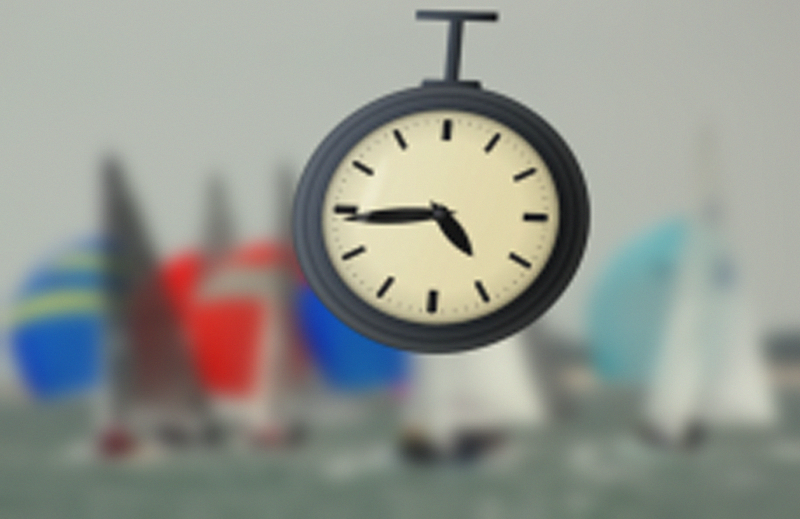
4:44
